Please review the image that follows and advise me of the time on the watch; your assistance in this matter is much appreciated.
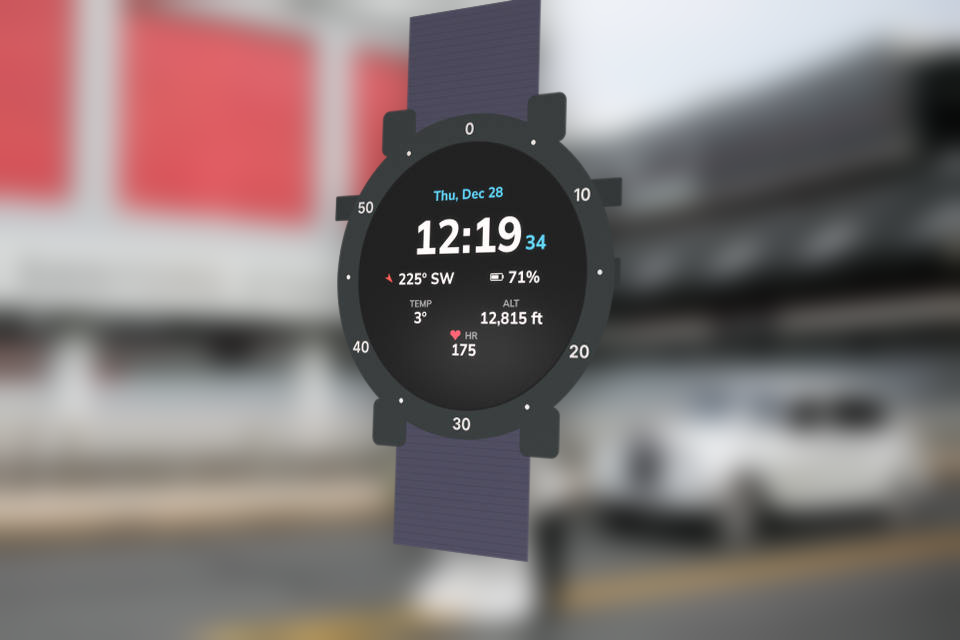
12:19:34
